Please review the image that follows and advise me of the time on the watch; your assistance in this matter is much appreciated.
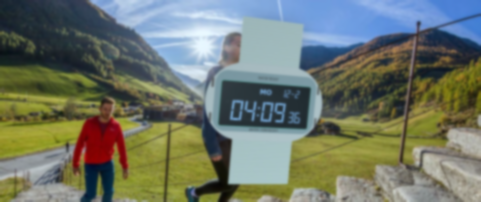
4:09
